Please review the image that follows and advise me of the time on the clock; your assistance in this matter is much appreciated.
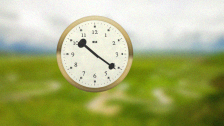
10:21
